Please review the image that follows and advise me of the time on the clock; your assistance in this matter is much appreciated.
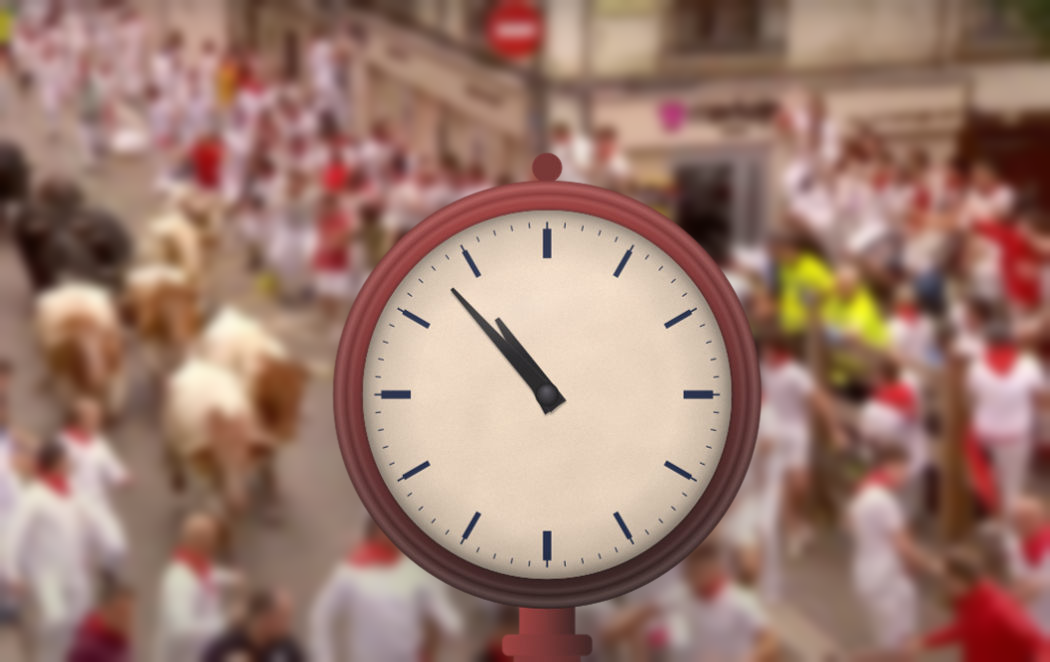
10:53
